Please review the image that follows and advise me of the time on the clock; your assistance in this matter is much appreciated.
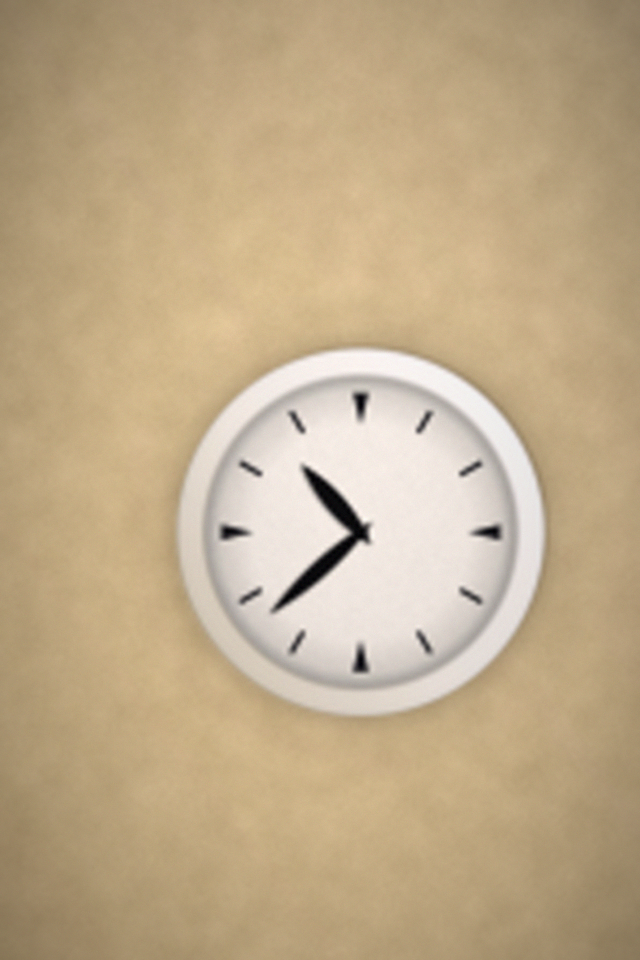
10:38
